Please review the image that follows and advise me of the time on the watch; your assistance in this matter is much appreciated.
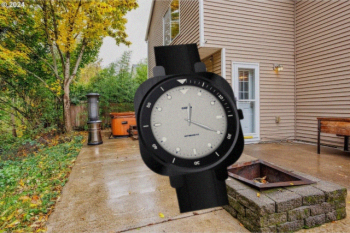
12:20
